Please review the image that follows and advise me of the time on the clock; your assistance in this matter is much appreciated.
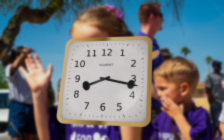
8:17
